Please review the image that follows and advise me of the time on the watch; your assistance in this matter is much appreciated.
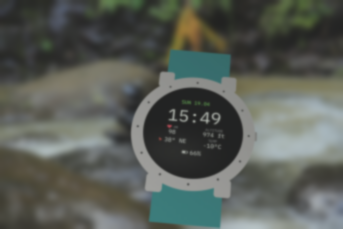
15:49
